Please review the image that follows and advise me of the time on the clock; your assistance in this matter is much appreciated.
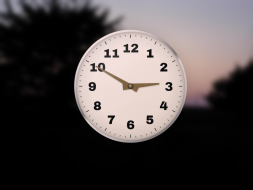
2:50
